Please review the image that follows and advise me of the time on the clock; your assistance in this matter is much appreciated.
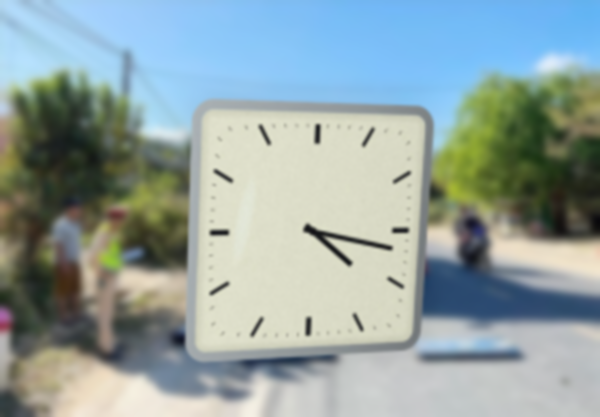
4:17
